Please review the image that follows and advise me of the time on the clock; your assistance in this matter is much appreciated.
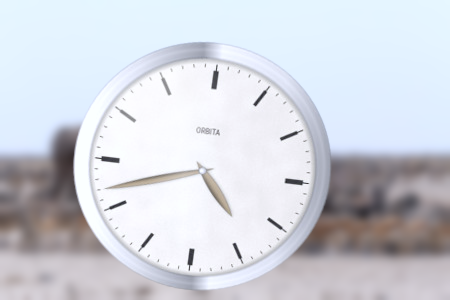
4:42
